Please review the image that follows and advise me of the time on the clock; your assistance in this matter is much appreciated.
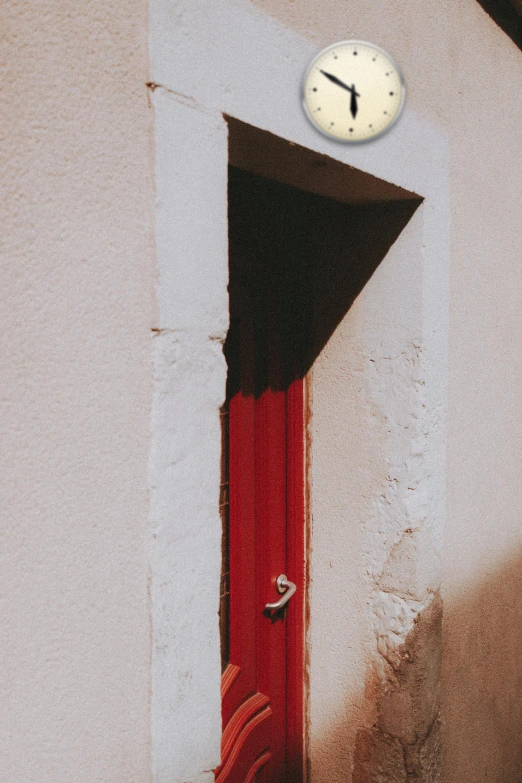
5:50
